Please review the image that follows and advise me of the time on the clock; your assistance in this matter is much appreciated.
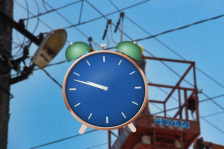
9:48
